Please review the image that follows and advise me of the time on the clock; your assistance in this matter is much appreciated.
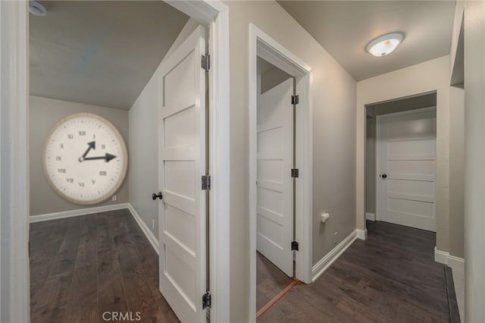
1:14
